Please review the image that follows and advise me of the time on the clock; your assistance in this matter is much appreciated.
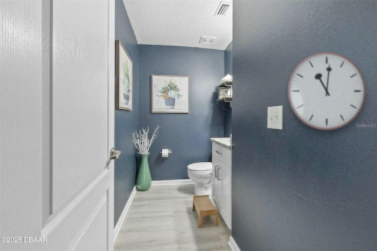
11:01
